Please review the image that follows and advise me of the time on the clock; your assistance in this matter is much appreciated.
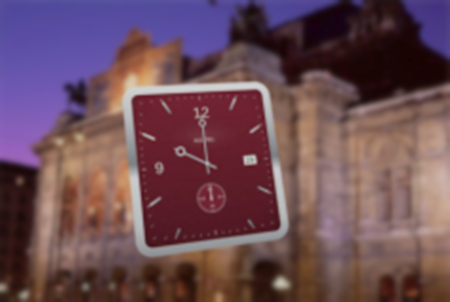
10:00
